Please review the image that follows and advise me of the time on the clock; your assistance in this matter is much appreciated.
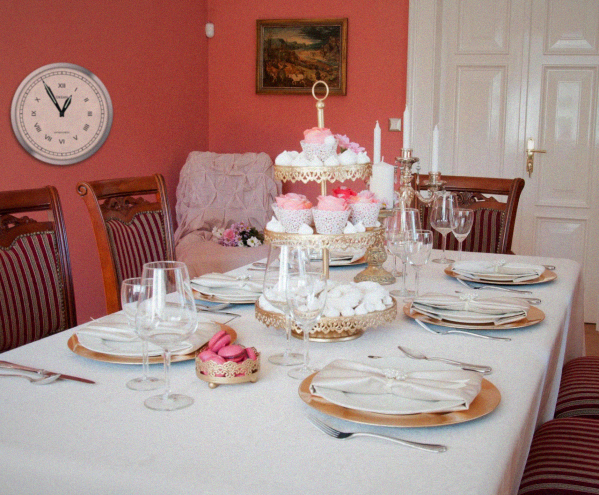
12:55
